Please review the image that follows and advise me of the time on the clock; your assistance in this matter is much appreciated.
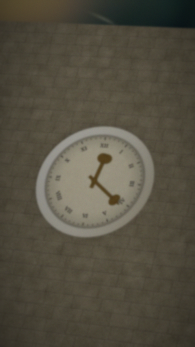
12:21
